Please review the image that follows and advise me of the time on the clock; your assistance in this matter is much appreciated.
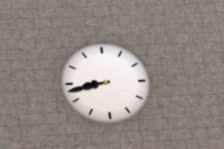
8:43
